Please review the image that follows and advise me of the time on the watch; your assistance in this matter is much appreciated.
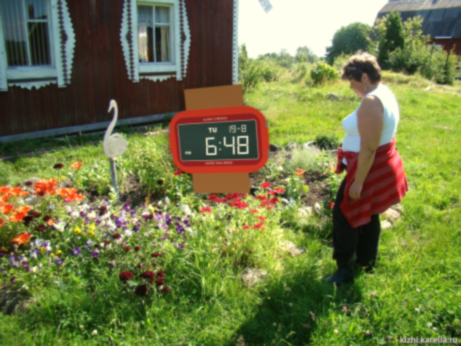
6:48
